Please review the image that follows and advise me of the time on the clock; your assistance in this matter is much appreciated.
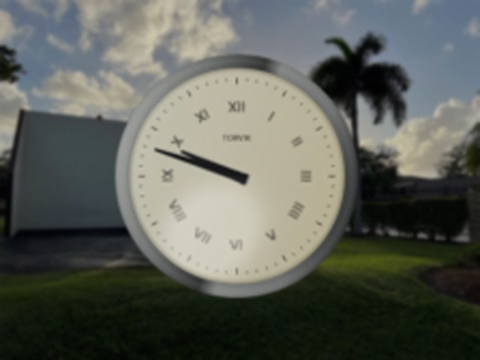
9:48
